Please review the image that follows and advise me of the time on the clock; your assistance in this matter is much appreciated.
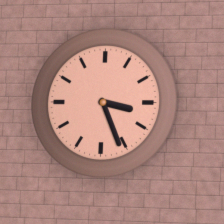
3:26
